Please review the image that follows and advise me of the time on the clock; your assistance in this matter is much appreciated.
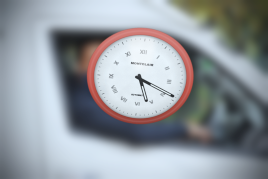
5:19
